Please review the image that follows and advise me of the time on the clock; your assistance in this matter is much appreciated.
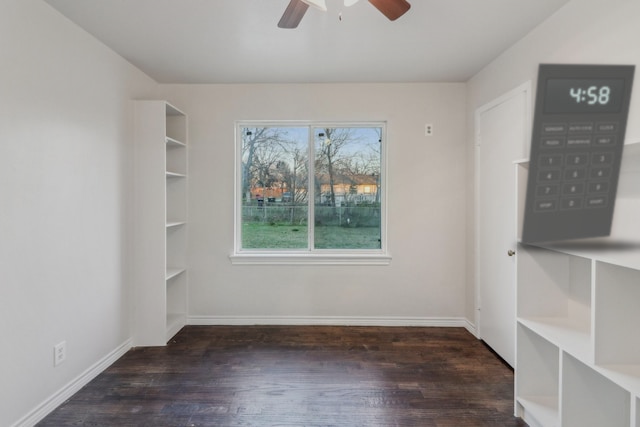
4:58
